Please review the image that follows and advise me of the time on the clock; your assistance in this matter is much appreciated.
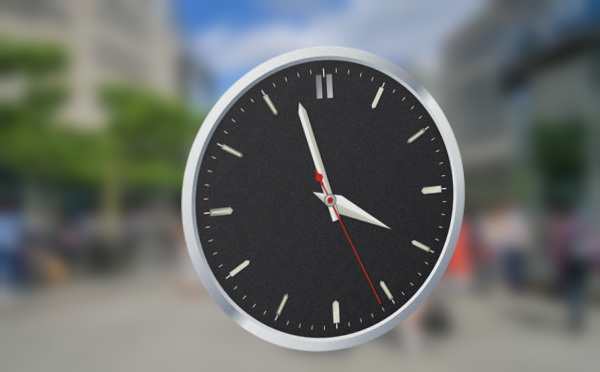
3:57:26
